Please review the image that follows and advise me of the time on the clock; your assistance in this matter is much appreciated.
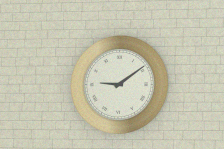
9:09
